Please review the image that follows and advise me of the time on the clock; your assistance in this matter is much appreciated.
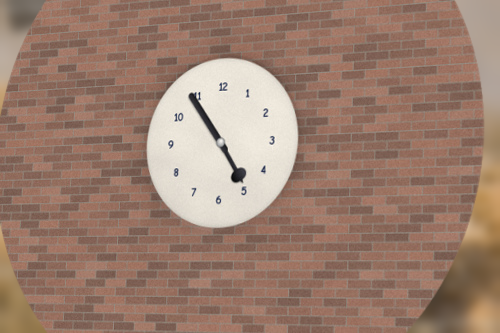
4:54
